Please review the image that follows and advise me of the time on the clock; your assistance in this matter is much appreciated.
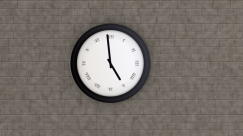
4:59
